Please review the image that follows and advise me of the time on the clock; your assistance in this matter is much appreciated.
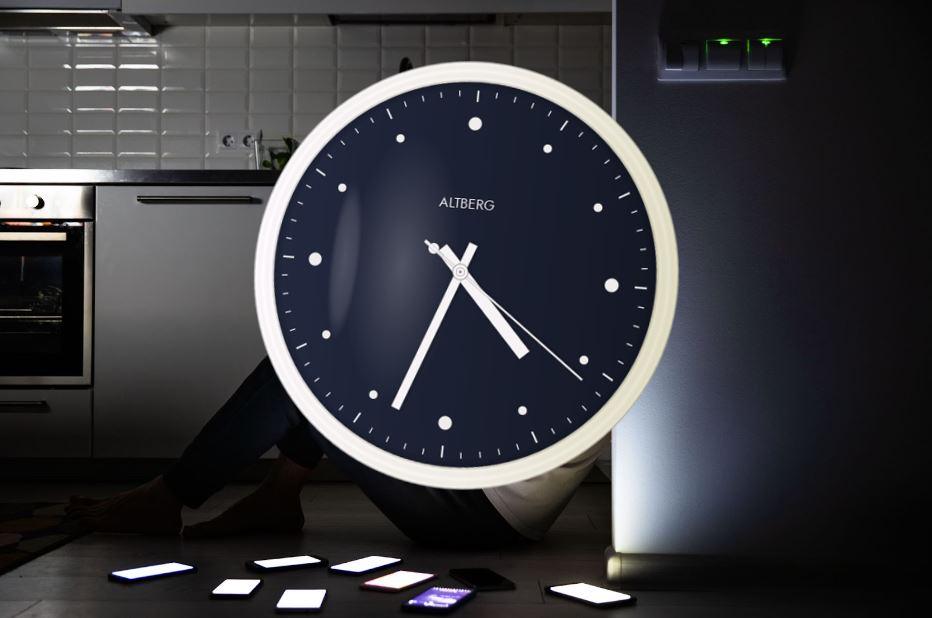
4:33:21
